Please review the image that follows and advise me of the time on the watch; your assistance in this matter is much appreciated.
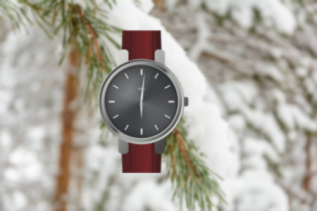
6:01
